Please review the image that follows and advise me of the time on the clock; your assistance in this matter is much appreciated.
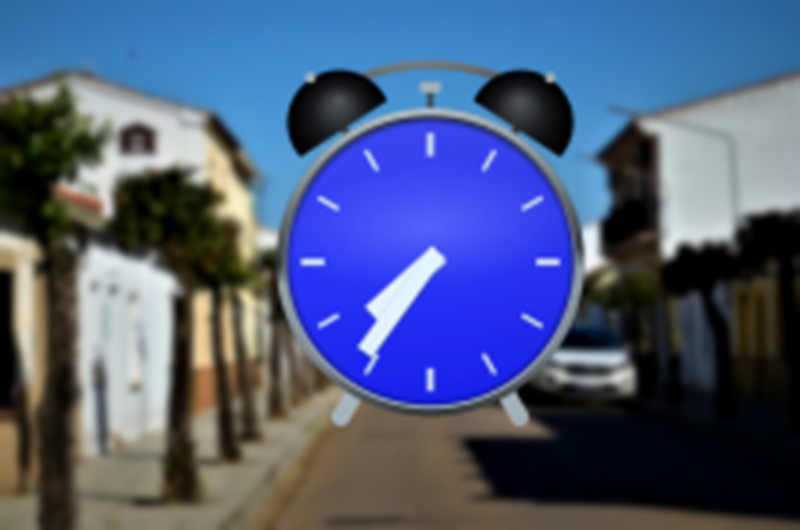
7:36
